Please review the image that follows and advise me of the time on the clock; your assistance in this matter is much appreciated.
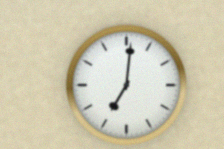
7:01
